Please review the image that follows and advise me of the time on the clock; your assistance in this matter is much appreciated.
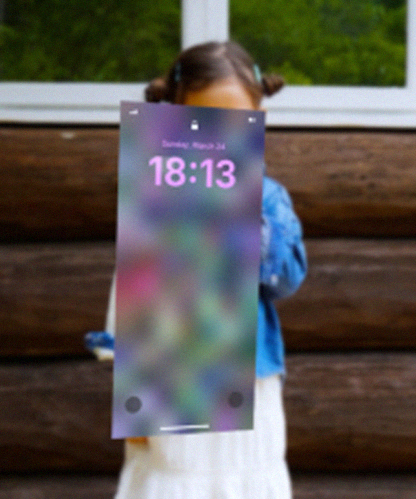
18:13
